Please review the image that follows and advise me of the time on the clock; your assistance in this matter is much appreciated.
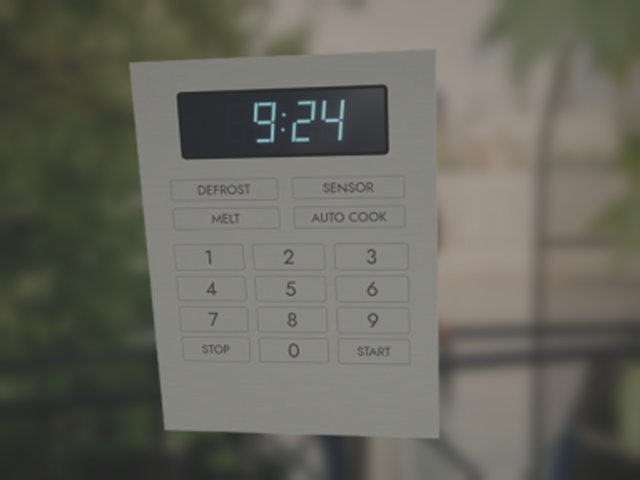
9:24
